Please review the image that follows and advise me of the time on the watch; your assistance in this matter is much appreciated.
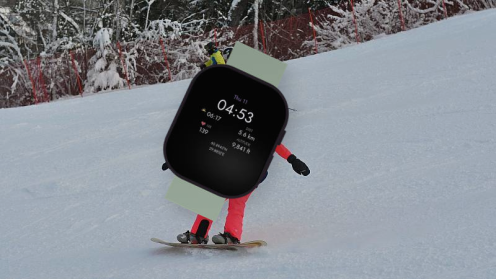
4:53
